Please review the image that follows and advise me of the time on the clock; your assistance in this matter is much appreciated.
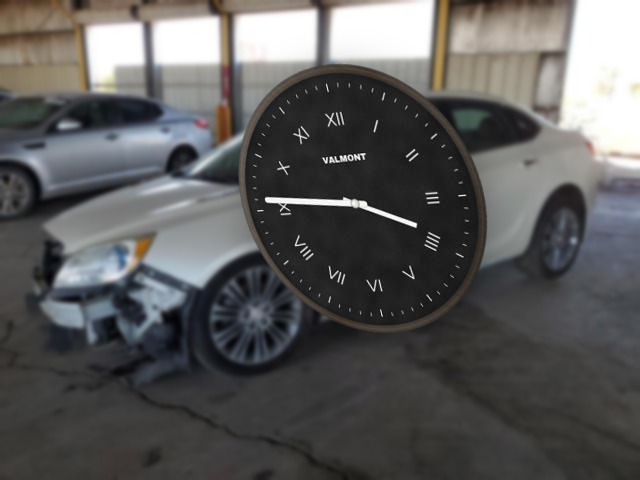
3:46
